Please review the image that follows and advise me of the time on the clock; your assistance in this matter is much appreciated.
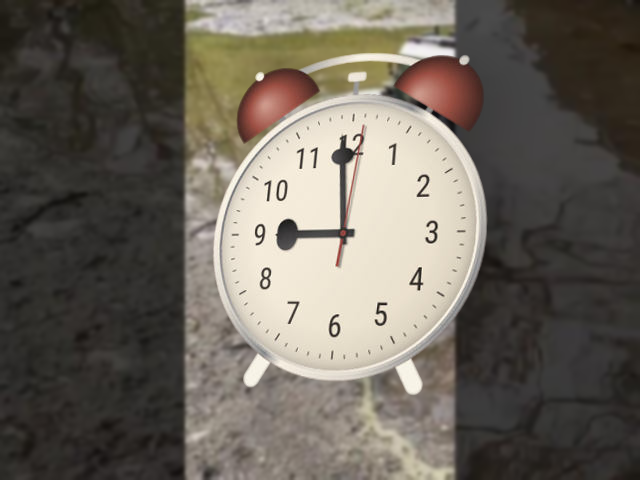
8:59:01
